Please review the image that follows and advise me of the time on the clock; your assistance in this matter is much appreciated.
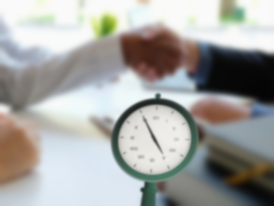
4:55
